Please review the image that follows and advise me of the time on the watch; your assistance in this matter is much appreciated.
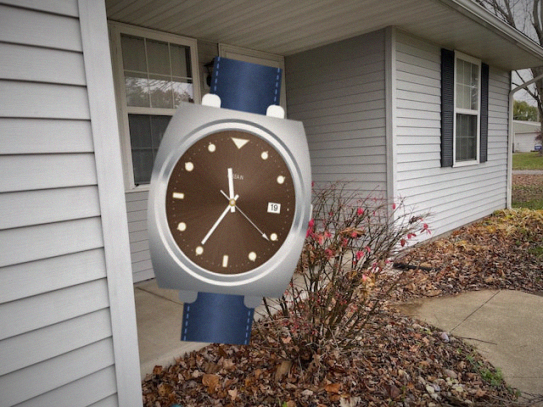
11:35:21
